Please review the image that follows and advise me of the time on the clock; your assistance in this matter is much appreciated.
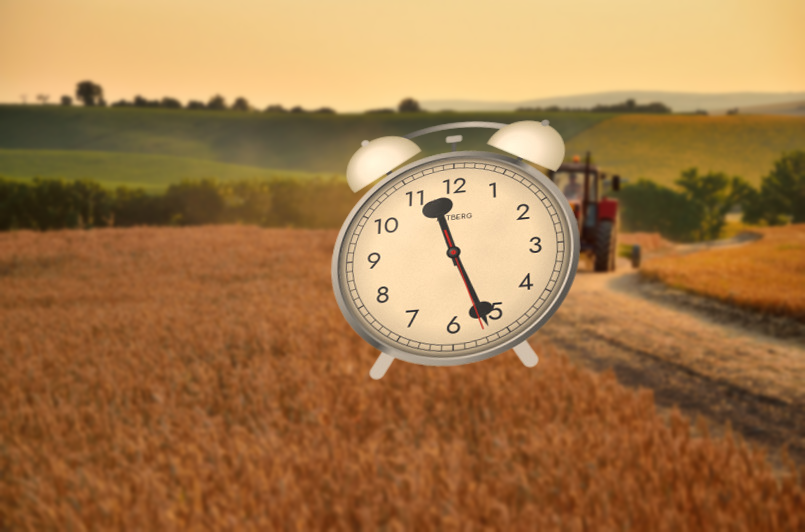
11:26:27
